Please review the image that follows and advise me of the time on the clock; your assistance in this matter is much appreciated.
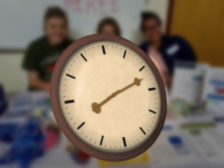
8:12
